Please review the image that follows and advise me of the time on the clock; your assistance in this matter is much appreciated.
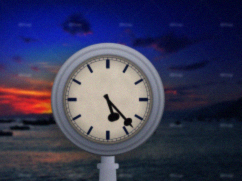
5:23
